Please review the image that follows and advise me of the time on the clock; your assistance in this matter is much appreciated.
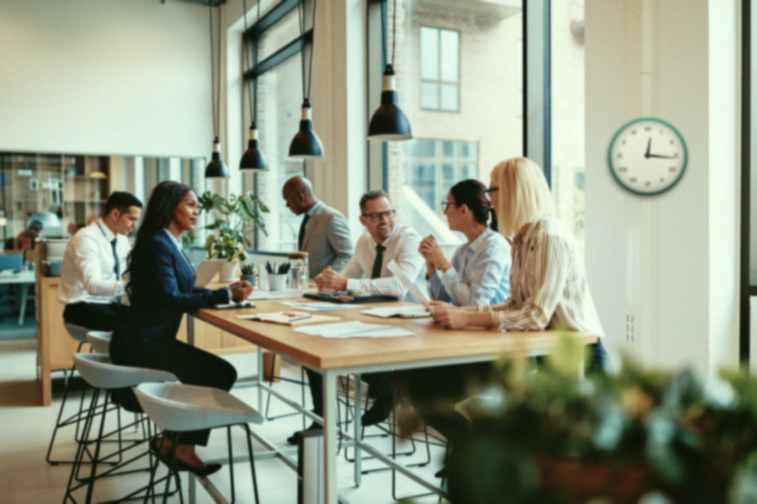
12:16
